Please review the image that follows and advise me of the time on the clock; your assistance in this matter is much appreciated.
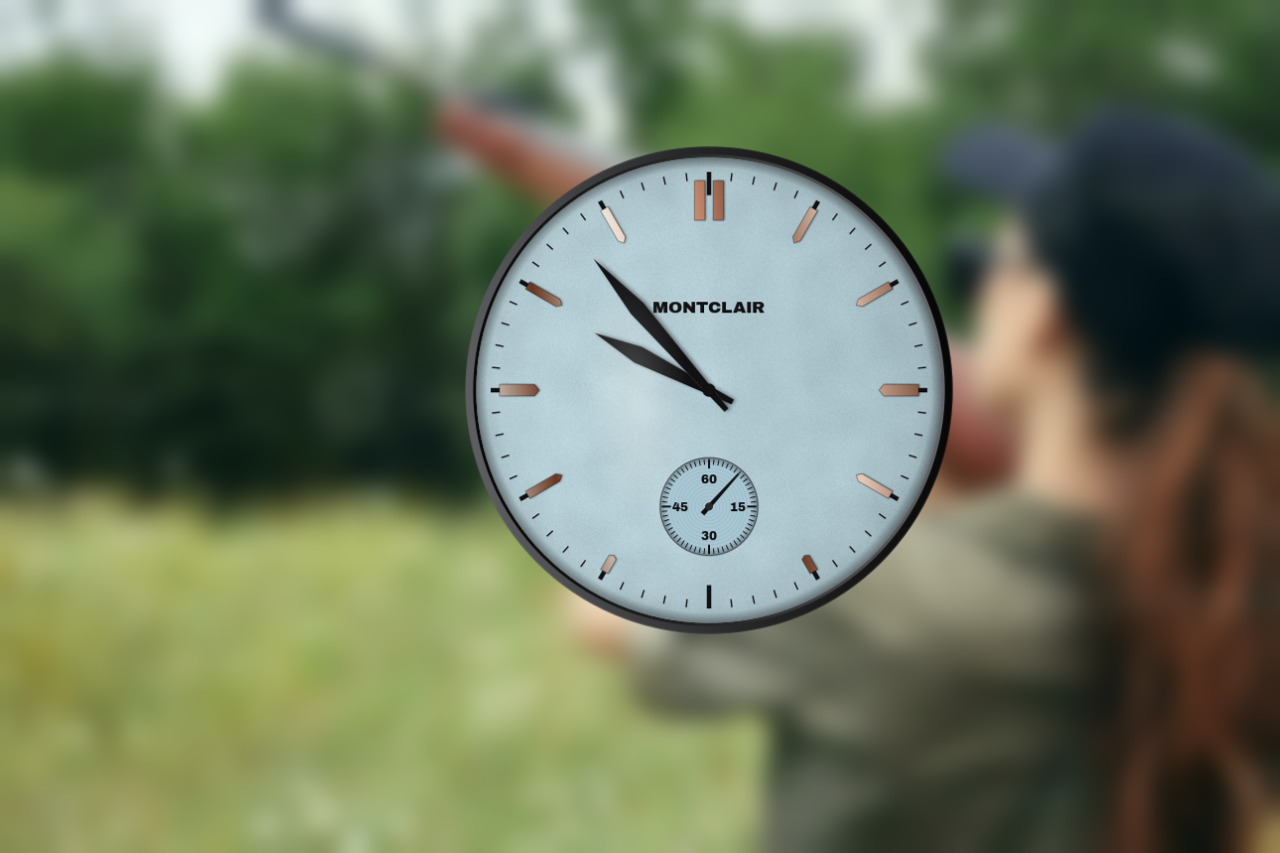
9:53:07
